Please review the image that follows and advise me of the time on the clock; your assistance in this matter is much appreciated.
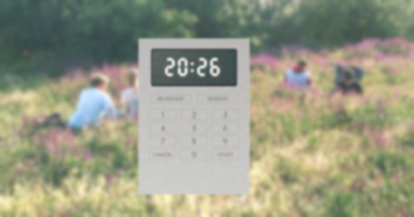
20:26
